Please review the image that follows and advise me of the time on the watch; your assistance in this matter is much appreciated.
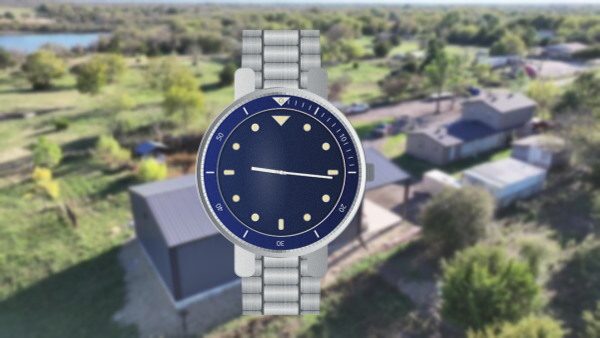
9:16
